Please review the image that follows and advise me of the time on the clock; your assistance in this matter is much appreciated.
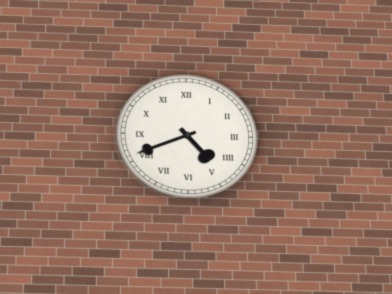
4:41
